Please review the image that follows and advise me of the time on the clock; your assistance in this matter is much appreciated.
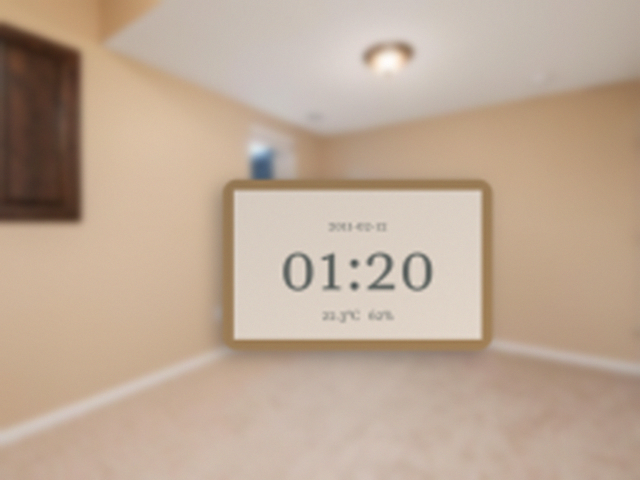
1:20
